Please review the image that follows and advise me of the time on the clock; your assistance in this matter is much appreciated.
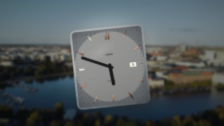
5:49
